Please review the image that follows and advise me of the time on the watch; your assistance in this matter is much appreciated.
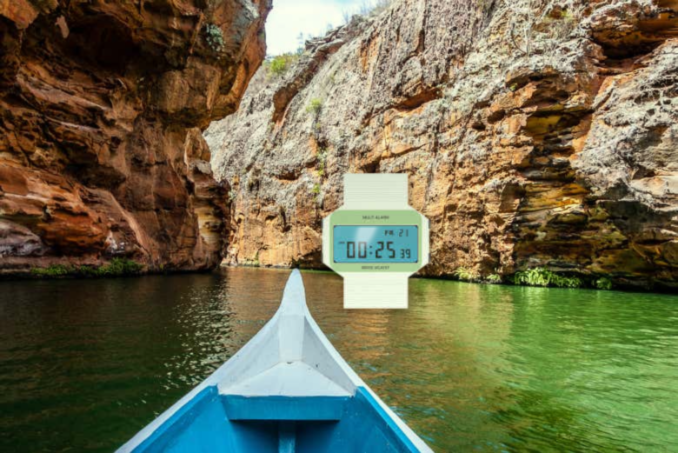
0:25
